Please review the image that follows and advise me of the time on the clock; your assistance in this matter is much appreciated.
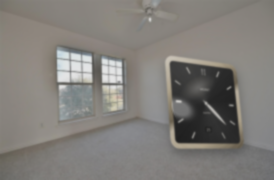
4:22
